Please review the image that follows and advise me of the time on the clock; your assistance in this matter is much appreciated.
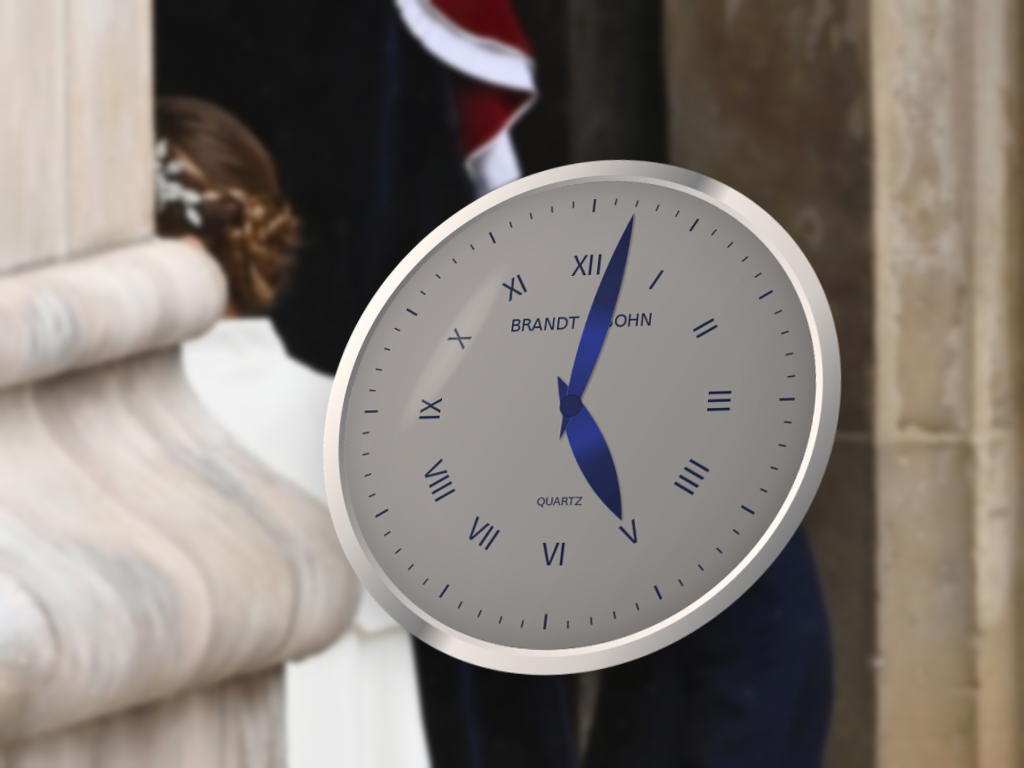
5:02
